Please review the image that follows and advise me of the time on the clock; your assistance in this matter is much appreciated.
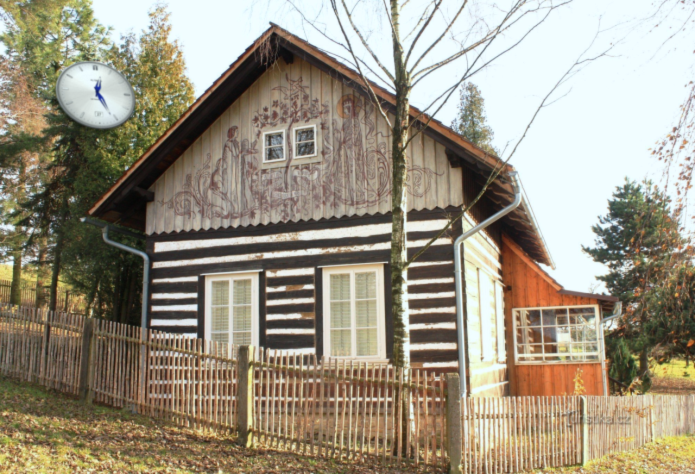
12:26
